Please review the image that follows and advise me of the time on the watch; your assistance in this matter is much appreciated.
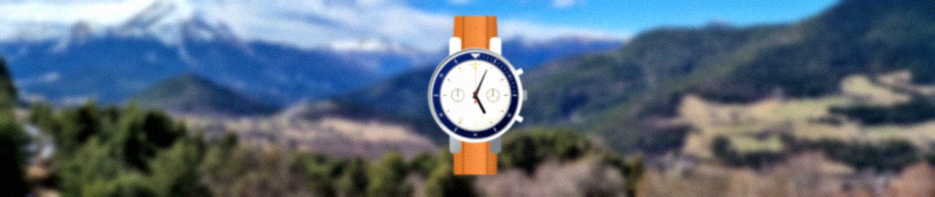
5:04
